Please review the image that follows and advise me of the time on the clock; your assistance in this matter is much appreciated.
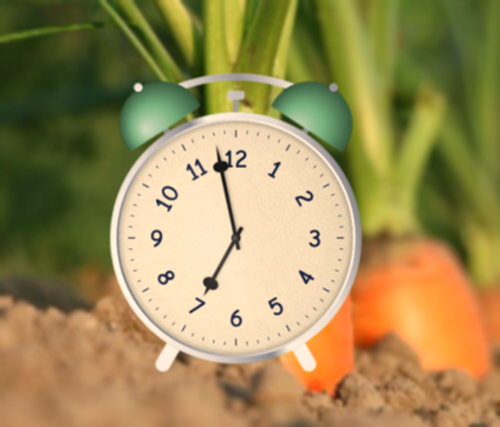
6:58
